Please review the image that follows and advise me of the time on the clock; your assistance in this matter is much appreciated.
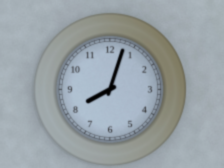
8:03
